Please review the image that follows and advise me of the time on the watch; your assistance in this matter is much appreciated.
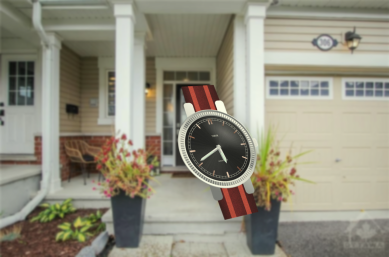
5:41
